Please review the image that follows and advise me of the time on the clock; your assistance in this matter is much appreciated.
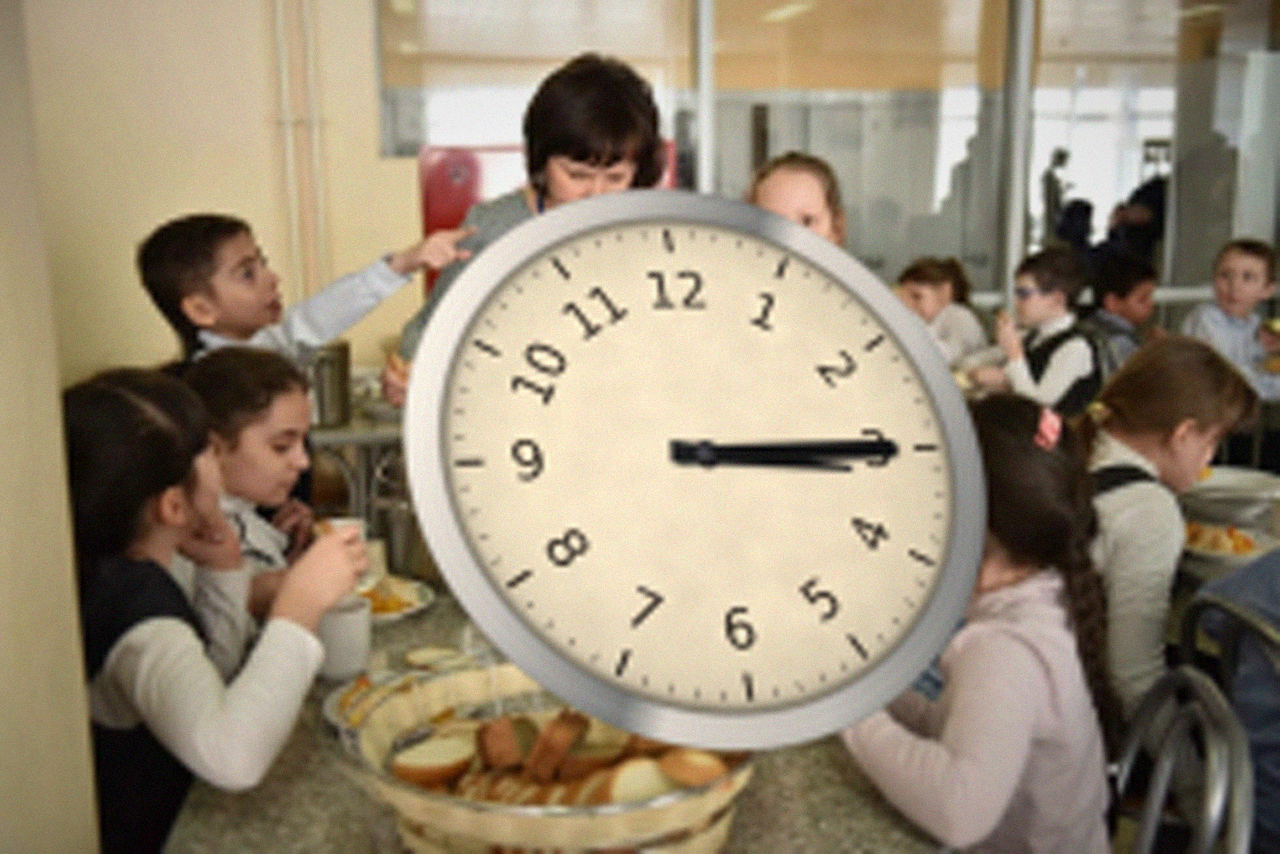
3:15
